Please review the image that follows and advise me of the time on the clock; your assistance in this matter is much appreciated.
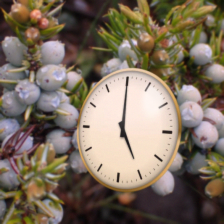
5:00
